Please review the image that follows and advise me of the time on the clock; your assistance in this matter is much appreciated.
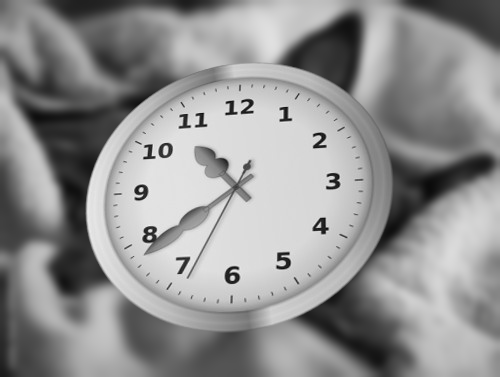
10:38:34
